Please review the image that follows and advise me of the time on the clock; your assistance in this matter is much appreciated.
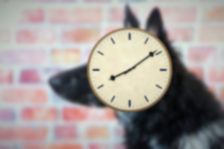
8:09
